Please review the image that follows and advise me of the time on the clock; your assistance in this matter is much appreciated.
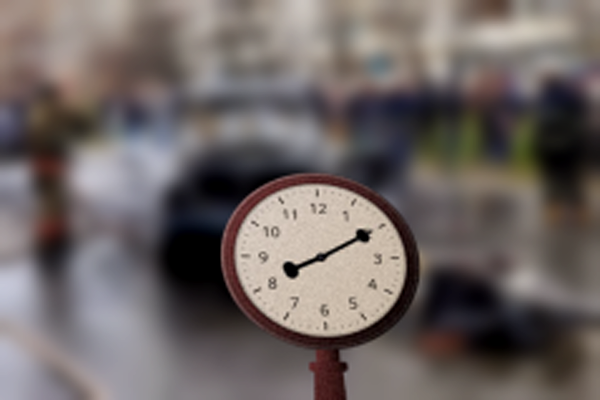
8:10
